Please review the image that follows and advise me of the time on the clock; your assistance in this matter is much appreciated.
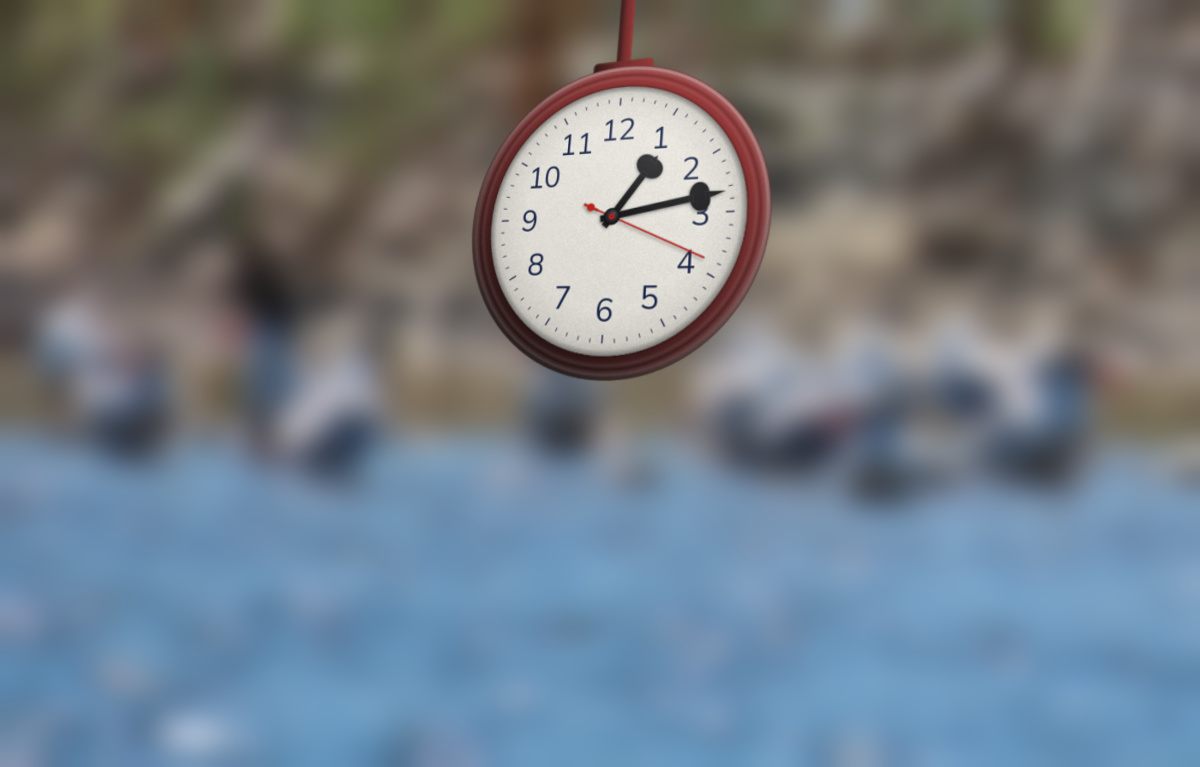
1:13:19
